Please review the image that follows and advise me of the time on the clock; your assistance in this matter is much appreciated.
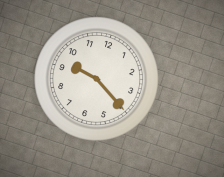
9:20
